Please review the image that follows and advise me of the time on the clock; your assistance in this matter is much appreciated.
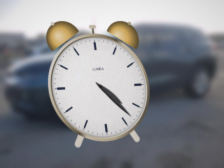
4:23
